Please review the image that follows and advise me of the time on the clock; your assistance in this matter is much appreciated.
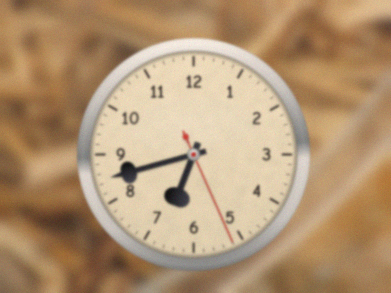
6:42:26
